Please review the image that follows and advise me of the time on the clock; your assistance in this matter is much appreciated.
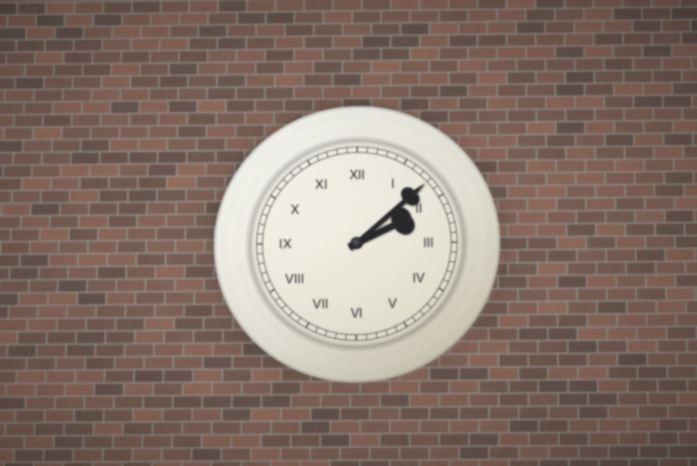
2:08
